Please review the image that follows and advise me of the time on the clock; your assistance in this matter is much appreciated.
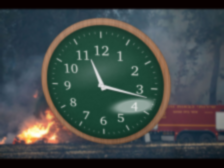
11:17
